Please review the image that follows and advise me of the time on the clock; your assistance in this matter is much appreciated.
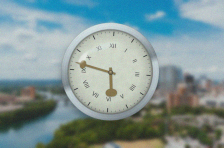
5:47
